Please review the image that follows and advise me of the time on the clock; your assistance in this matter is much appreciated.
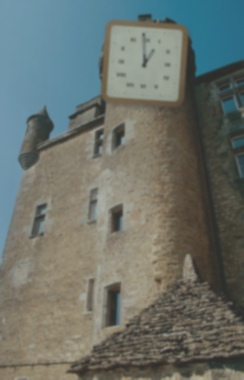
12:59
